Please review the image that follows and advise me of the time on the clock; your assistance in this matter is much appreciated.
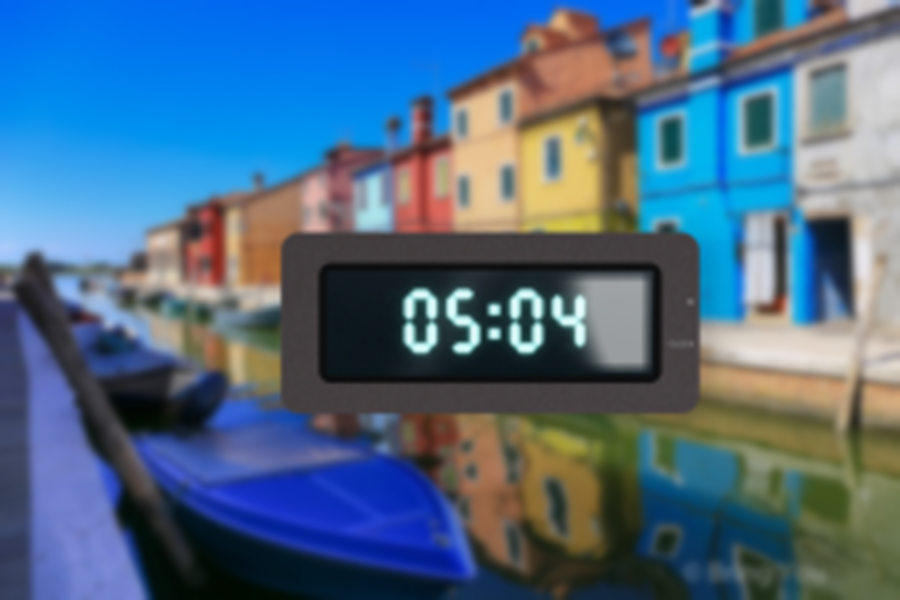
5:04
